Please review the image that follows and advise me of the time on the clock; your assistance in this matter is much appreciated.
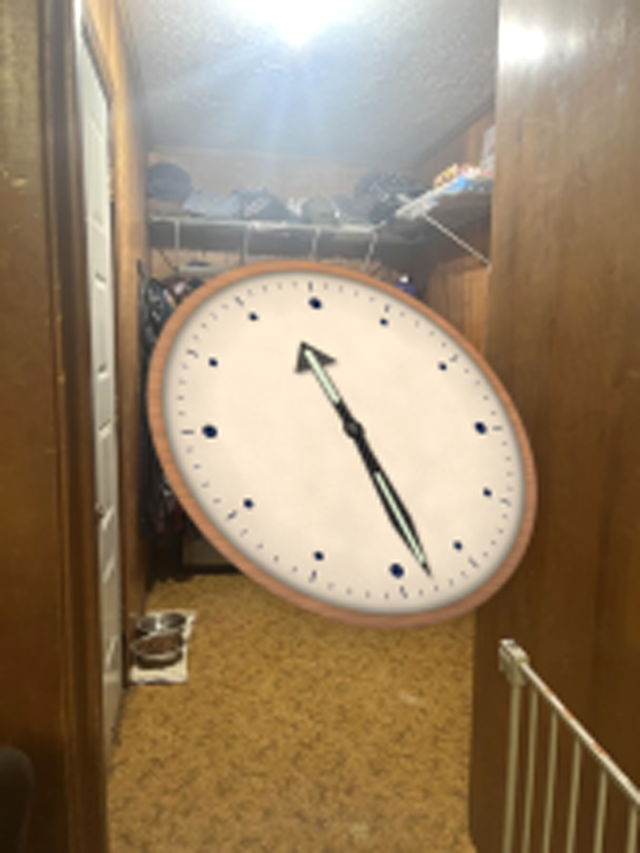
11:28
